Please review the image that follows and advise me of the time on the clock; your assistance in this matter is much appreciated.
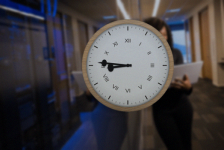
8:46
